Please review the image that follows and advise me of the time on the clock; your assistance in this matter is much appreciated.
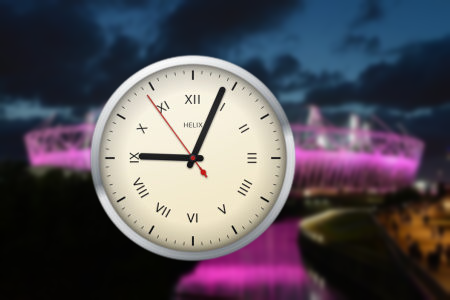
9:03:54
